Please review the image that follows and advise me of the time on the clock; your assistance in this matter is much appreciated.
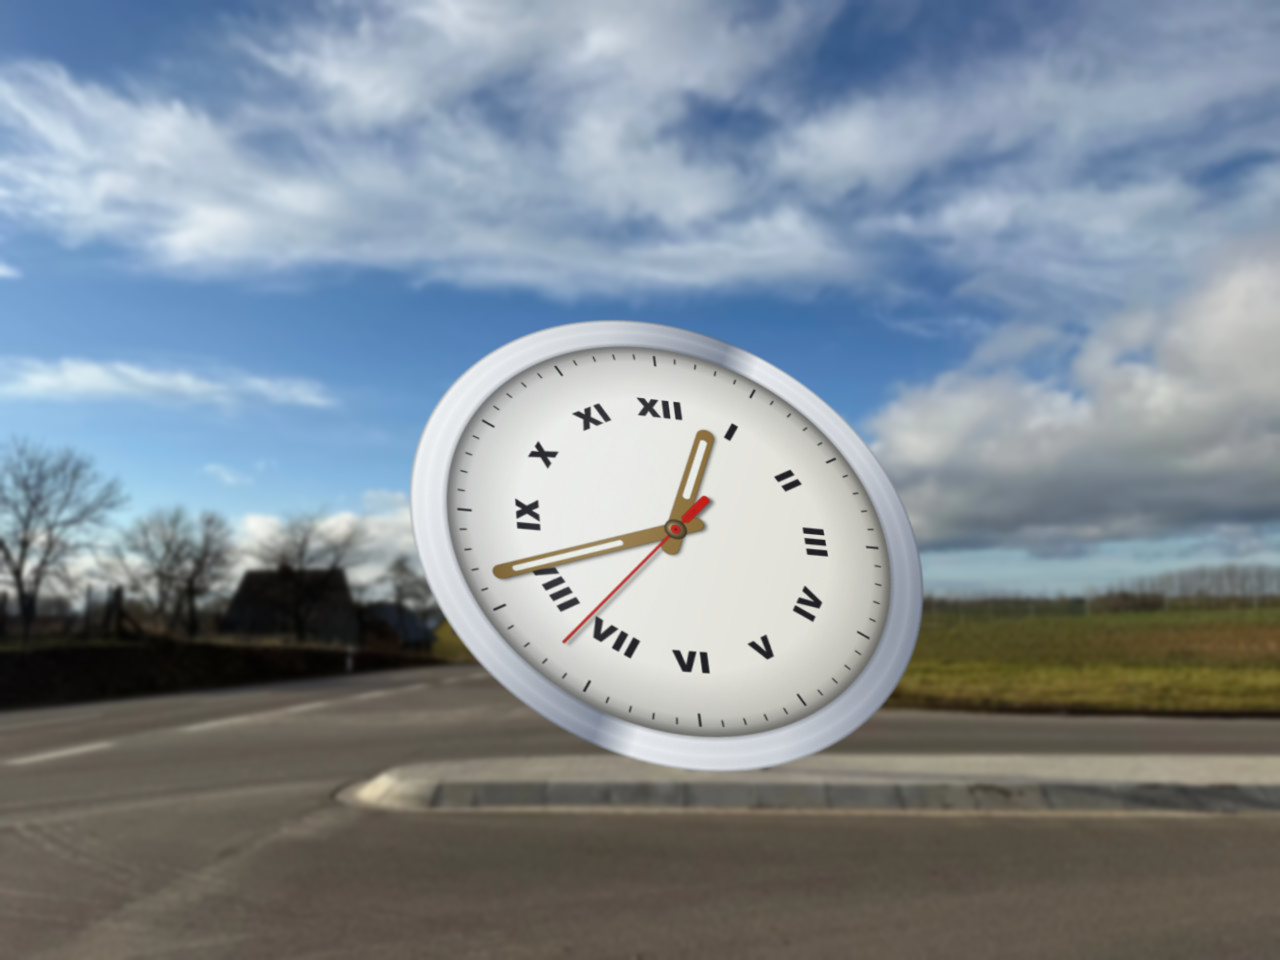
12:41:37
